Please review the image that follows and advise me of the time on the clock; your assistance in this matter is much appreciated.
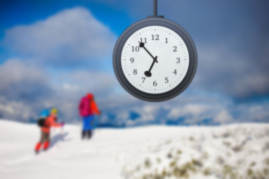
6:53
